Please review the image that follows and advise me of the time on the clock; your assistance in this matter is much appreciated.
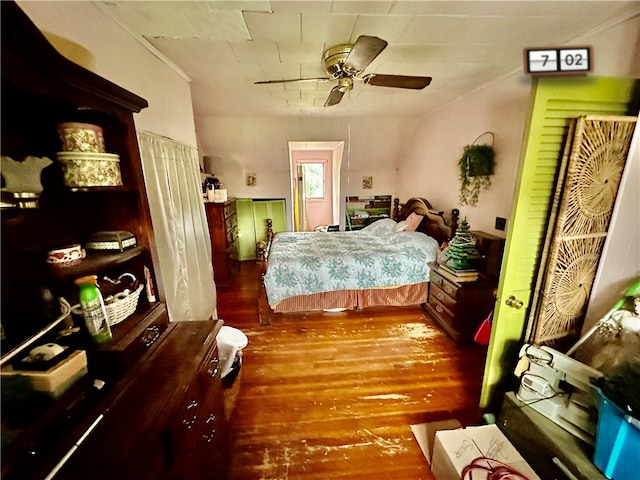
7:02
